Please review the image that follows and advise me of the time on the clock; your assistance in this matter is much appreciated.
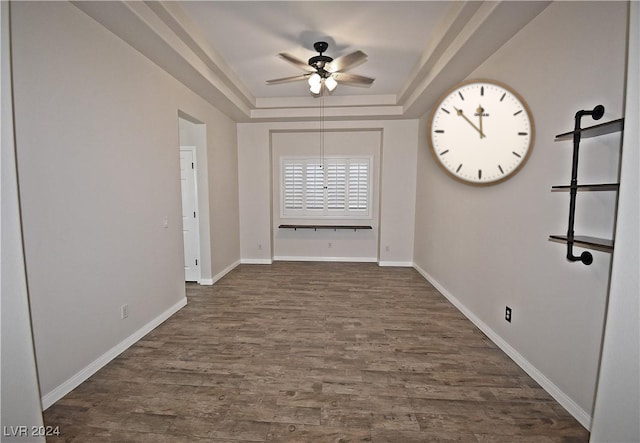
11:52
